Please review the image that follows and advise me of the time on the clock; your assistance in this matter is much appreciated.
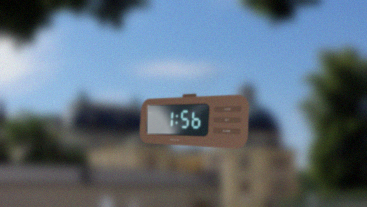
1:56
